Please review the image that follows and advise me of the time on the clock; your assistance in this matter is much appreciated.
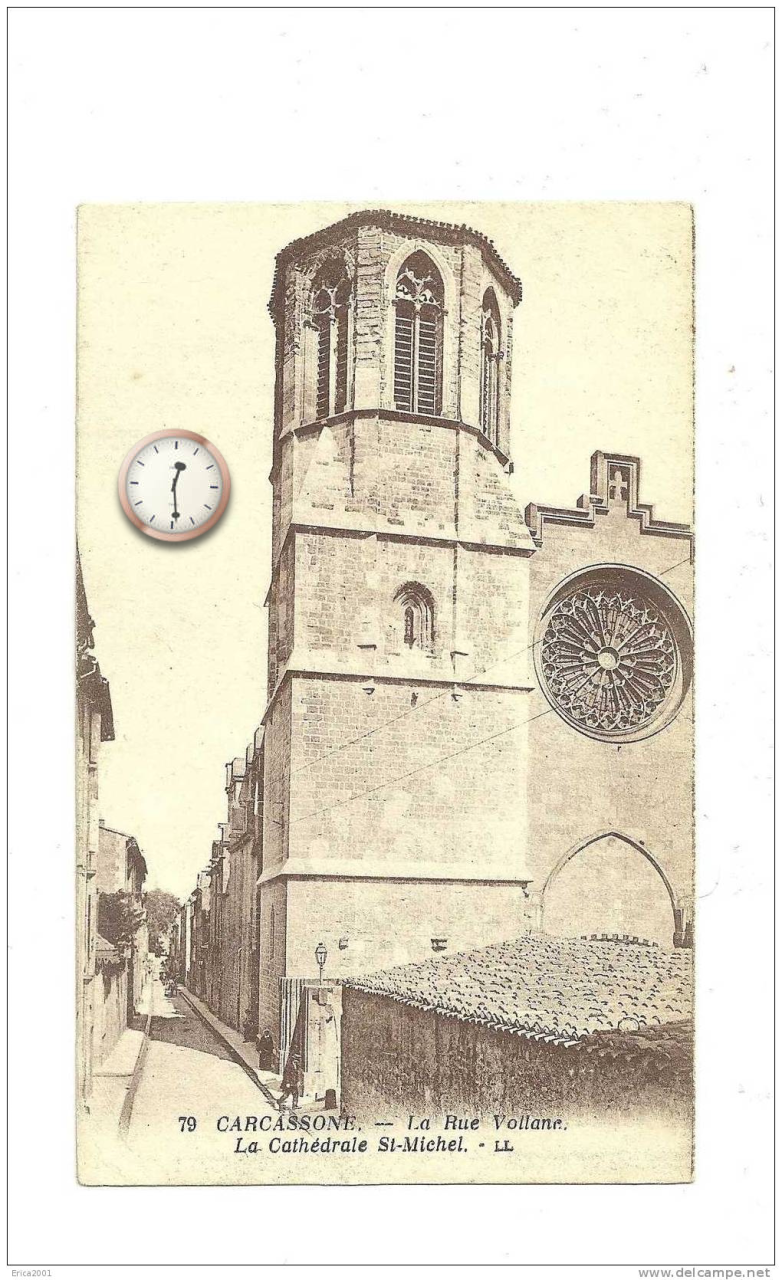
12:29
